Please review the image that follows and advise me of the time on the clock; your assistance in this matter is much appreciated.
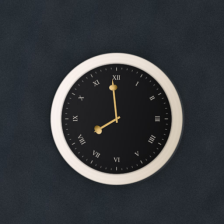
7:59
